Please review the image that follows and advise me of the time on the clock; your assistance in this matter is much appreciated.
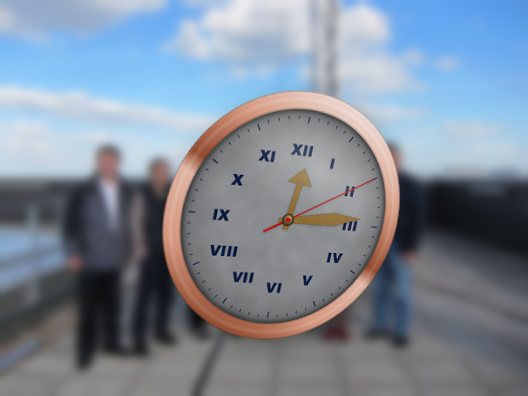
12:14:10
